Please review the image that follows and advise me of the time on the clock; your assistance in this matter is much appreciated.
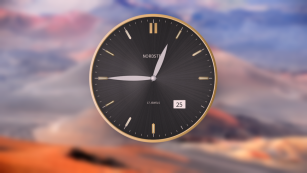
12:45
